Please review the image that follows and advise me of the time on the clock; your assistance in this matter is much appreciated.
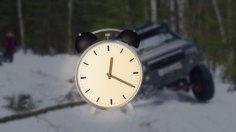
12:20
